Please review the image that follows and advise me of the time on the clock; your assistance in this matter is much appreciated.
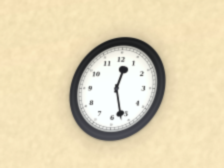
12:27
